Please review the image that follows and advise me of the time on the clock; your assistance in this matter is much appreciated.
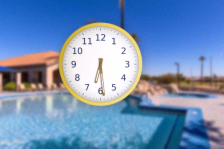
6:29
